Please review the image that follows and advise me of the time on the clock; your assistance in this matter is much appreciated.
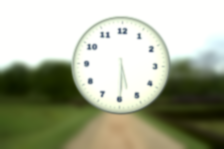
5:30
